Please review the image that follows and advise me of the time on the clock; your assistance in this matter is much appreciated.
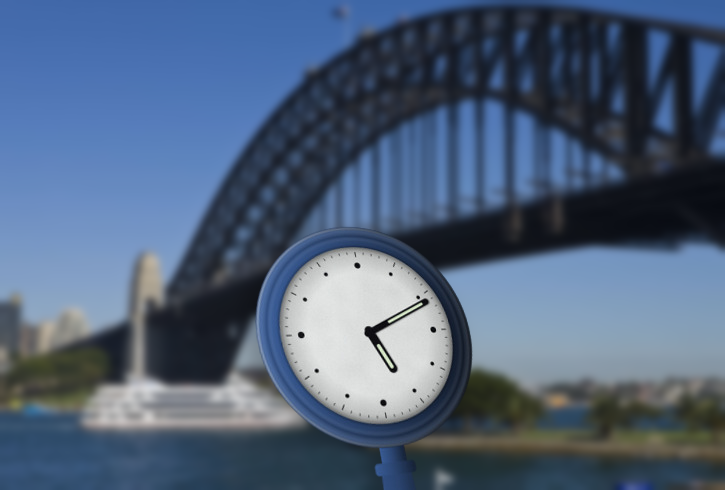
5:11
